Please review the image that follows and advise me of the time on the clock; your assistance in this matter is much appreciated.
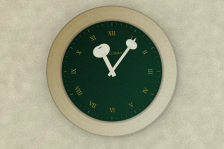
11:06
